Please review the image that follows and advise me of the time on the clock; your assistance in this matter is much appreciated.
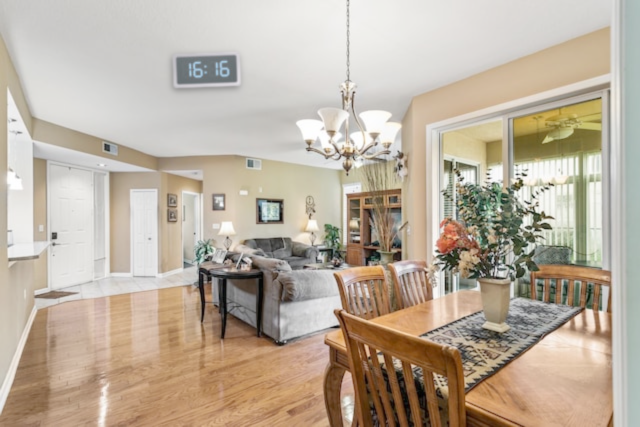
16:16
